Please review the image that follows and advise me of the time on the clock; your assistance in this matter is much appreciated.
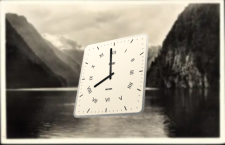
7:59
